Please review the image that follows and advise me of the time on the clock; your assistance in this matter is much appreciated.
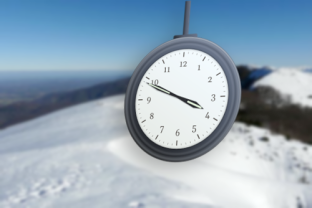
3:49
